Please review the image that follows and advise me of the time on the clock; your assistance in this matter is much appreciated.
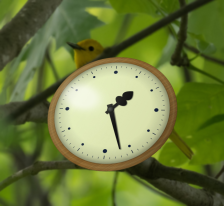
1:27
